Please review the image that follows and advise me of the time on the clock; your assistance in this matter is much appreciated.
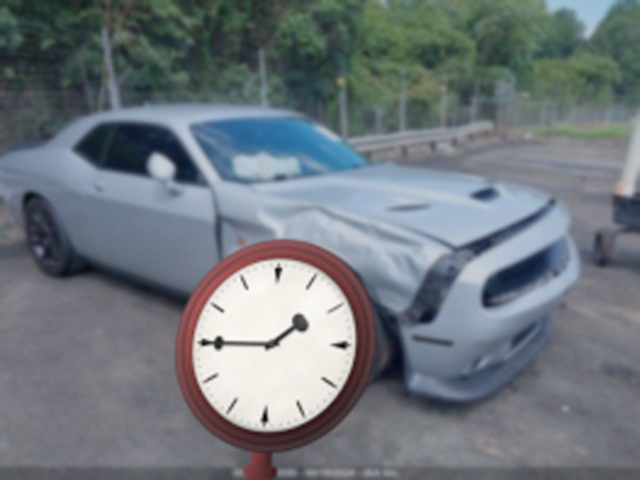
1:45
